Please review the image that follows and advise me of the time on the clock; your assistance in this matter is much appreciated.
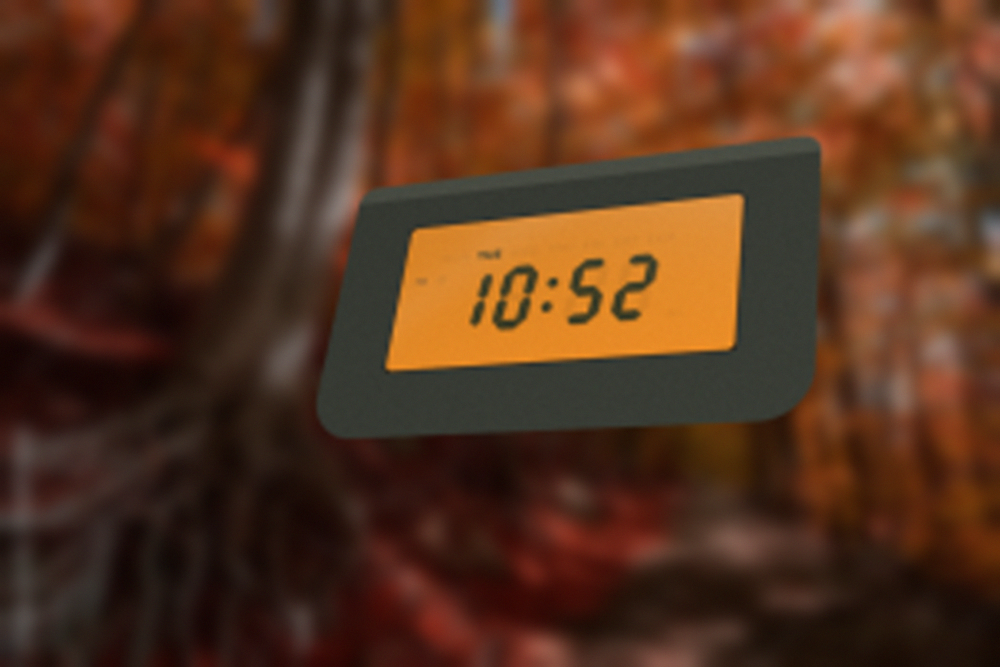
10:52
